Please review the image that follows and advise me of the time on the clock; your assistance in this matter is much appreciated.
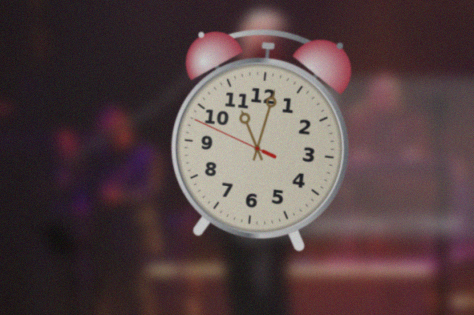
11:01:48
